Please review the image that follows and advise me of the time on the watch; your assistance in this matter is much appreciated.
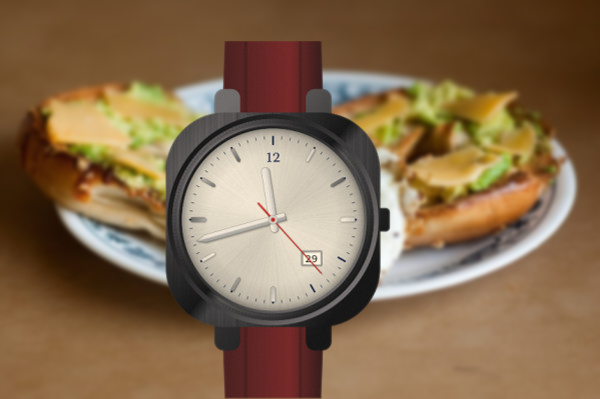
11:42:23
